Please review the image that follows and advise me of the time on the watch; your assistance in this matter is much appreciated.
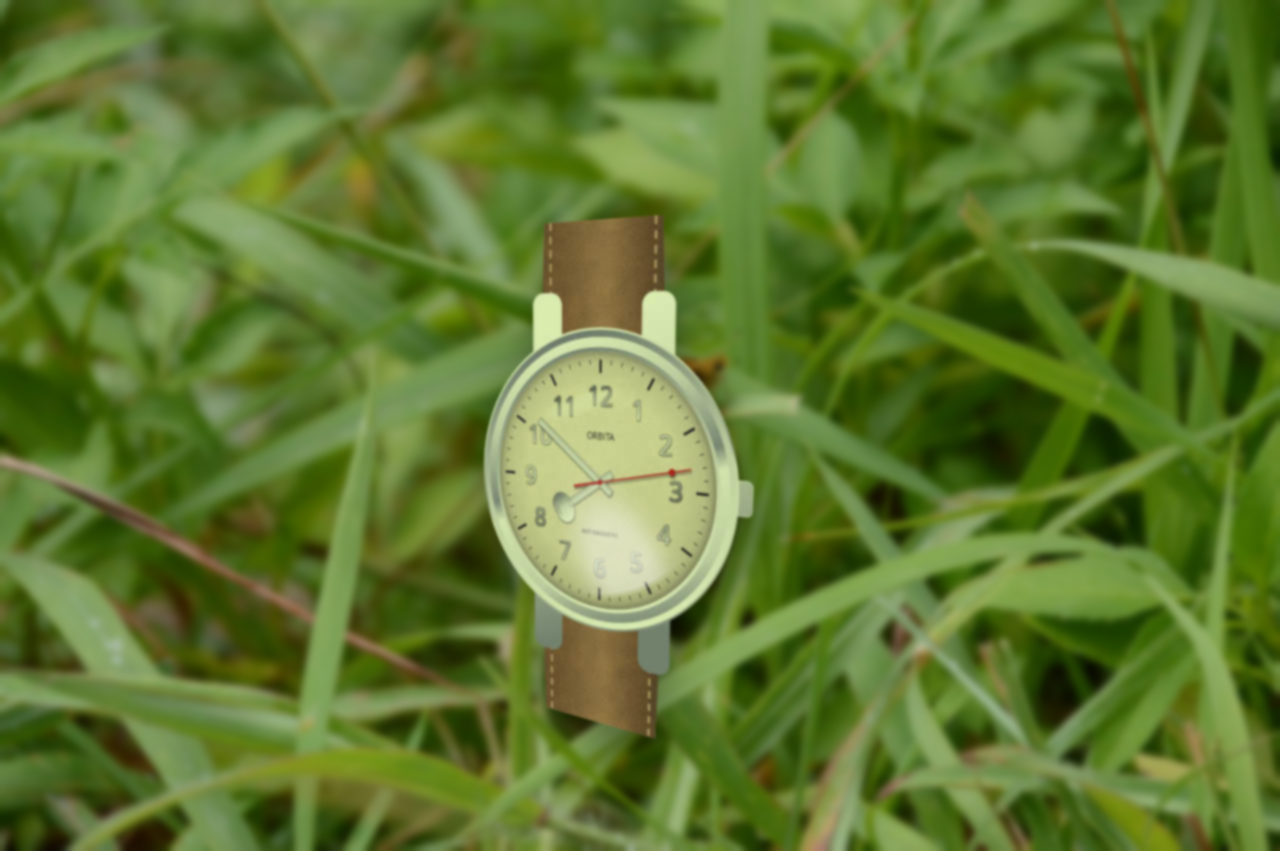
7:51:13
